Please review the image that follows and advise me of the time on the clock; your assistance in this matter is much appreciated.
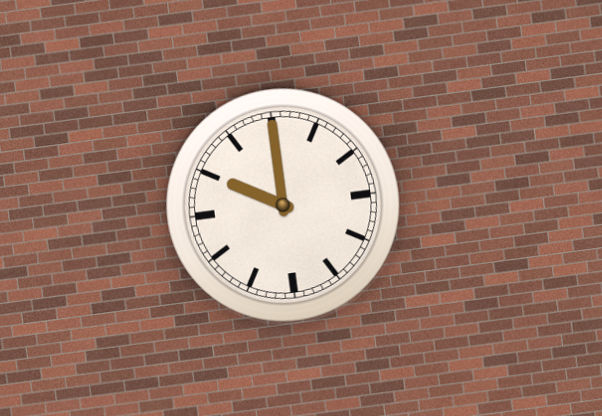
10:00
